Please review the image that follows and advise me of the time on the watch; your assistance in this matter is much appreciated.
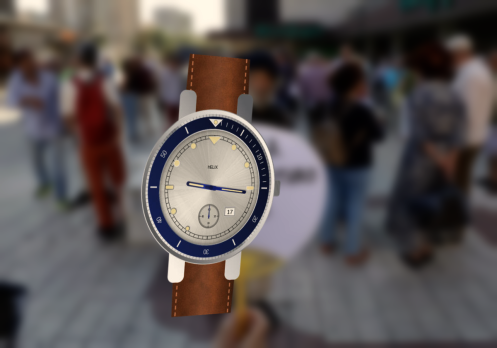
9:16
